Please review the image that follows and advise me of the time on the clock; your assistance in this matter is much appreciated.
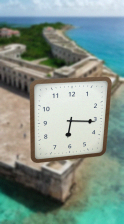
6:16
